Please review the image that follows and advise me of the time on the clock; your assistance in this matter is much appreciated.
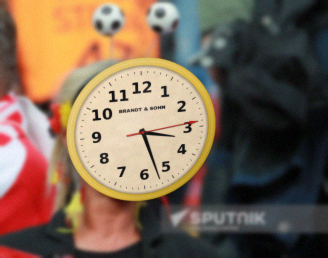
3:27:14
